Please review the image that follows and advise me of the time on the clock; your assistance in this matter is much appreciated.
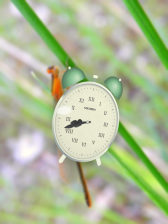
8:42
